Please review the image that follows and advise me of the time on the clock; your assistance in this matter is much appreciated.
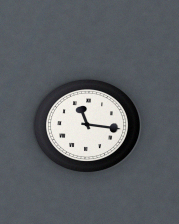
11:16
